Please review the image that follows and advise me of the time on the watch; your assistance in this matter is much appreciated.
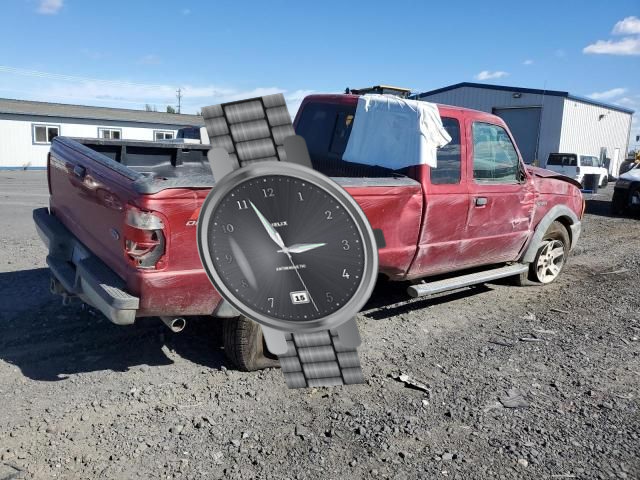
2:56:28
